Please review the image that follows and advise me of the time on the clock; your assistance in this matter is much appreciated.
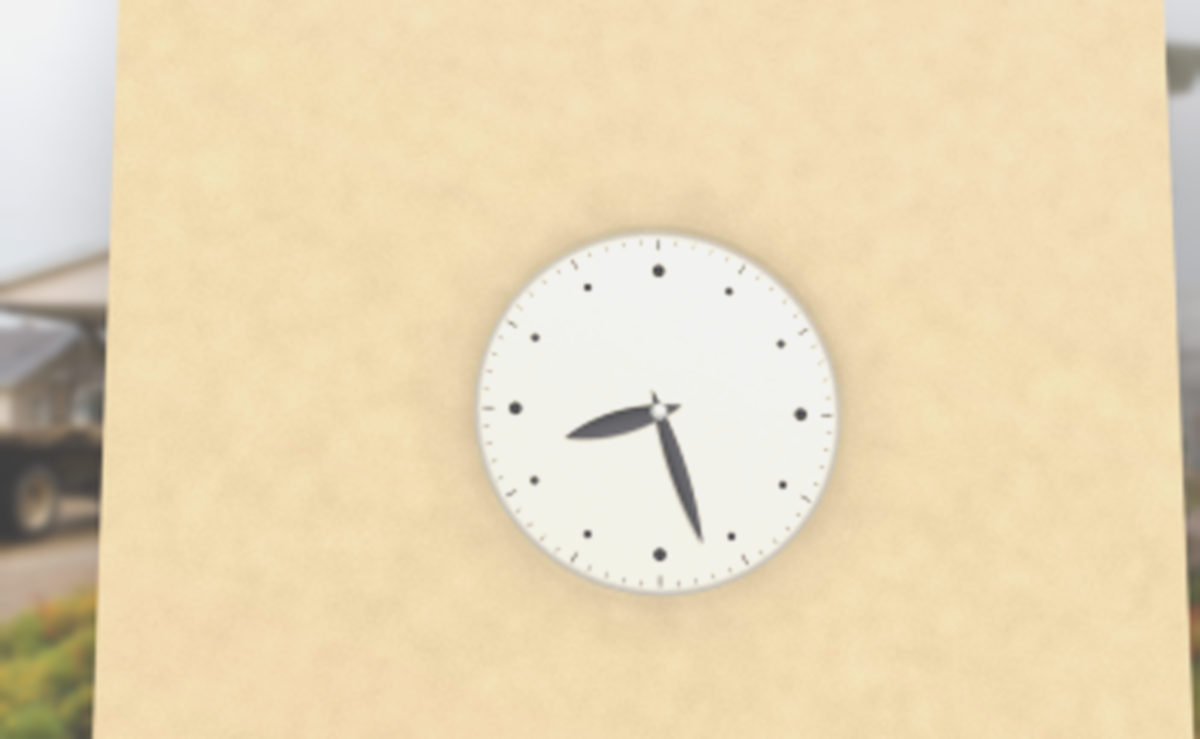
8:27
